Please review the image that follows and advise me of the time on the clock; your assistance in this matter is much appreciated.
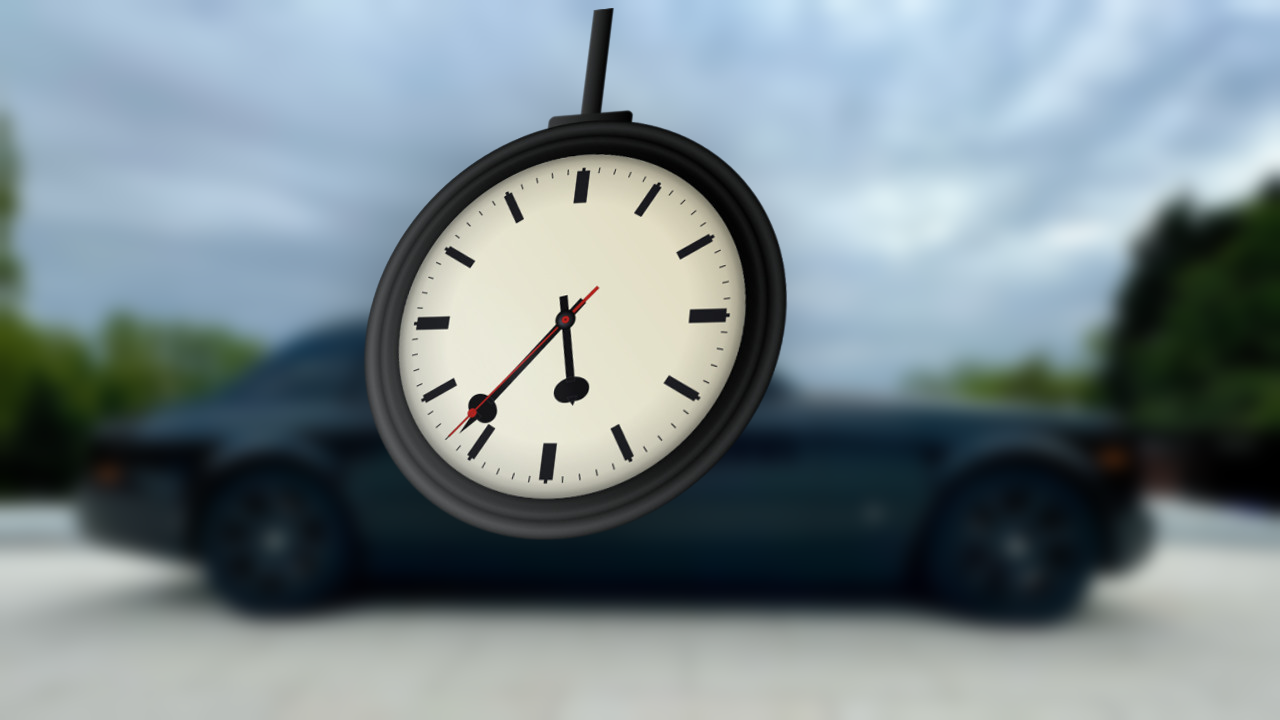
5:36:37
